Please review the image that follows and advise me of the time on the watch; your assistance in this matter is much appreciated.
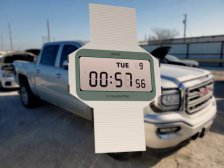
0:57:56
